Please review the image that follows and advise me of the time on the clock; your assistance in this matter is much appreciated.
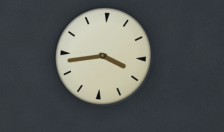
3:43
